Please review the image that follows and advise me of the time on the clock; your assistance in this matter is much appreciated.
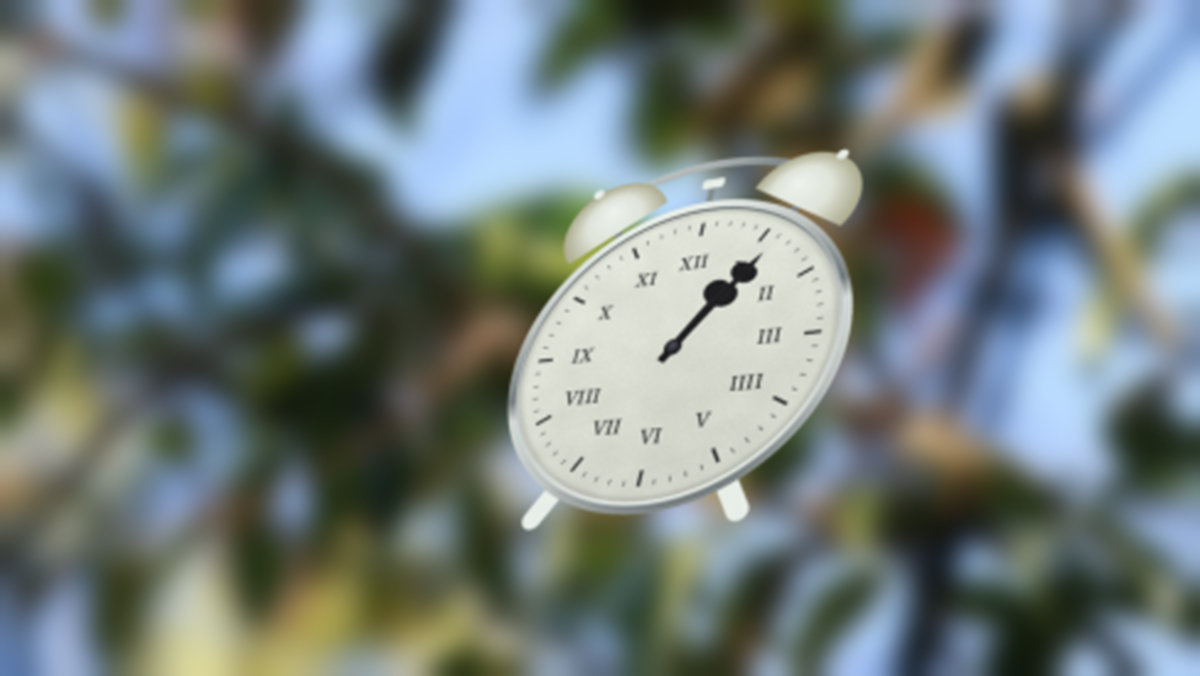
1:06
